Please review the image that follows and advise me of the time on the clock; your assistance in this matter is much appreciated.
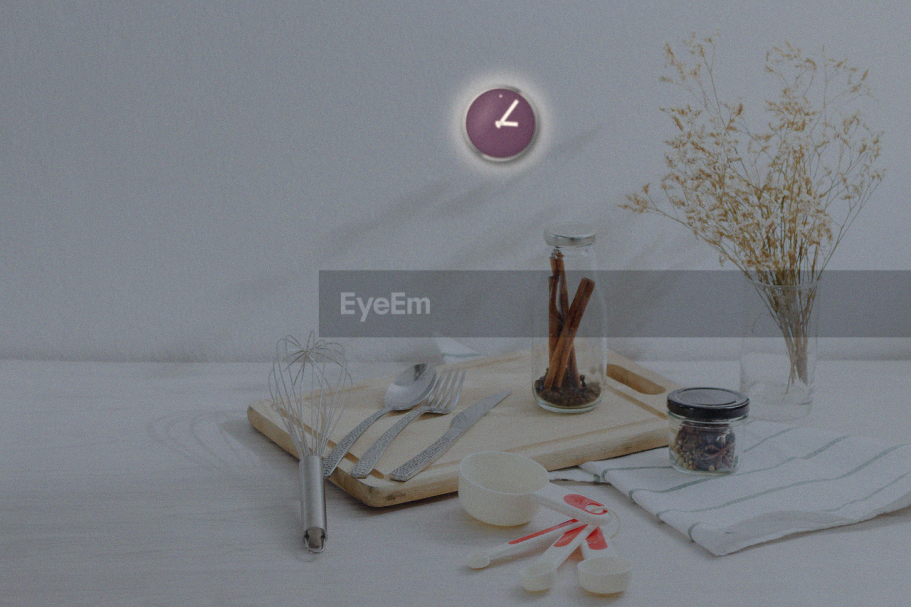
3:06
